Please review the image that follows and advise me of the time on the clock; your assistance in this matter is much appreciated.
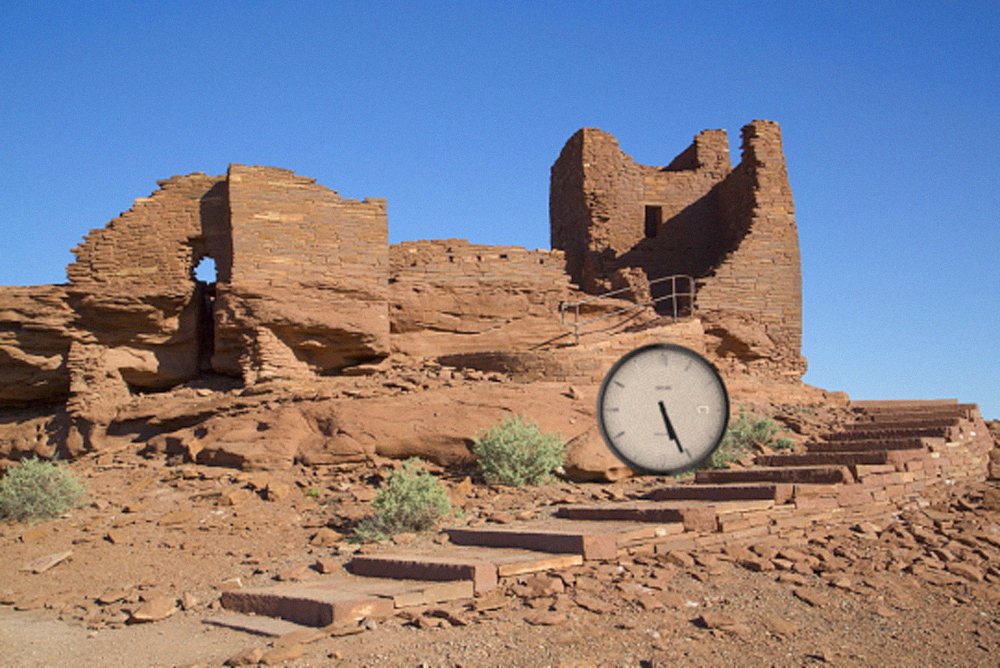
5:26
